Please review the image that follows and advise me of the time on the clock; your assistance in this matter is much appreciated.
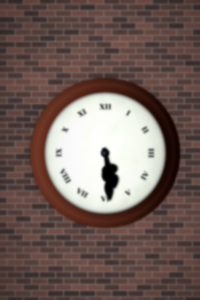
5:29
